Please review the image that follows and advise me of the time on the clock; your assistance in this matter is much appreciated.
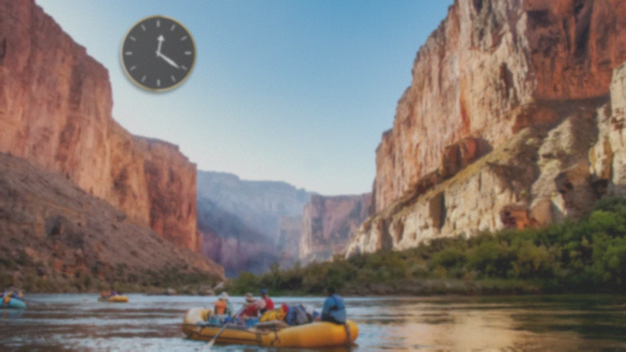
12:21
